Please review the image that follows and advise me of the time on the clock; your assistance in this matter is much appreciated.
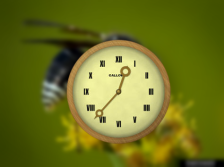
12:37
